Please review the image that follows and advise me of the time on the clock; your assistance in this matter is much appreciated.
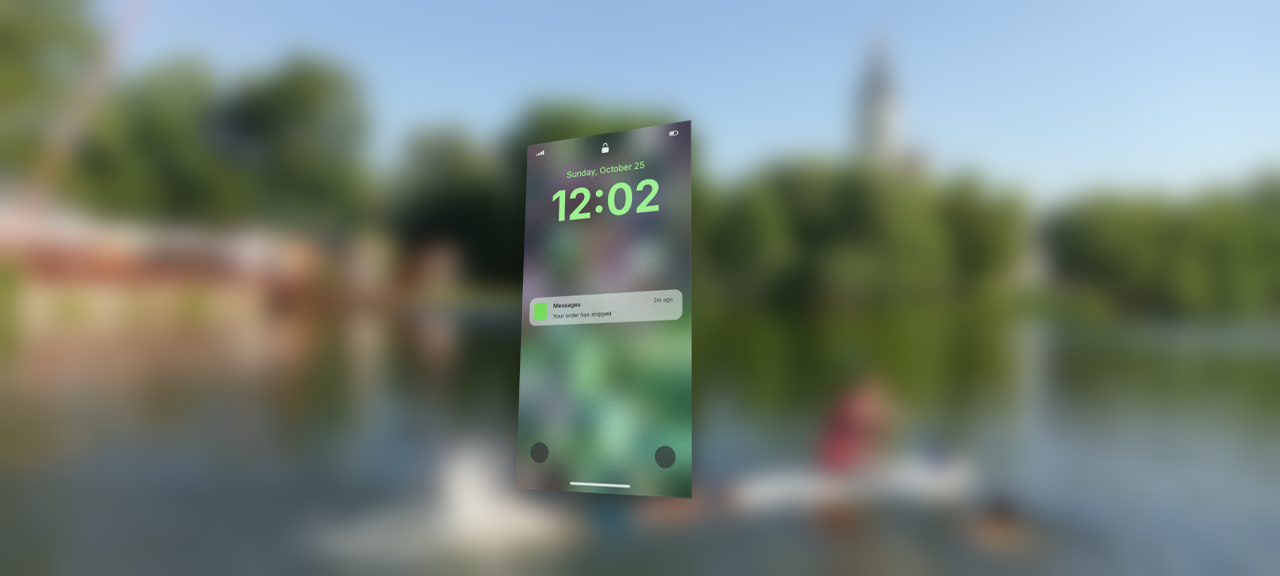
12:02
